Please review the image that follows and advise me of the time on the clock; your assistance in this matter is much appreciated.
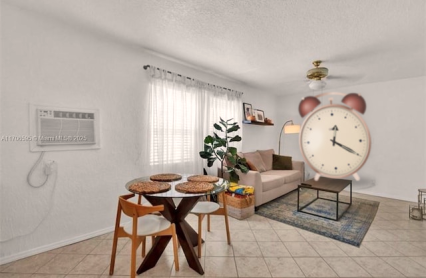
12:20
